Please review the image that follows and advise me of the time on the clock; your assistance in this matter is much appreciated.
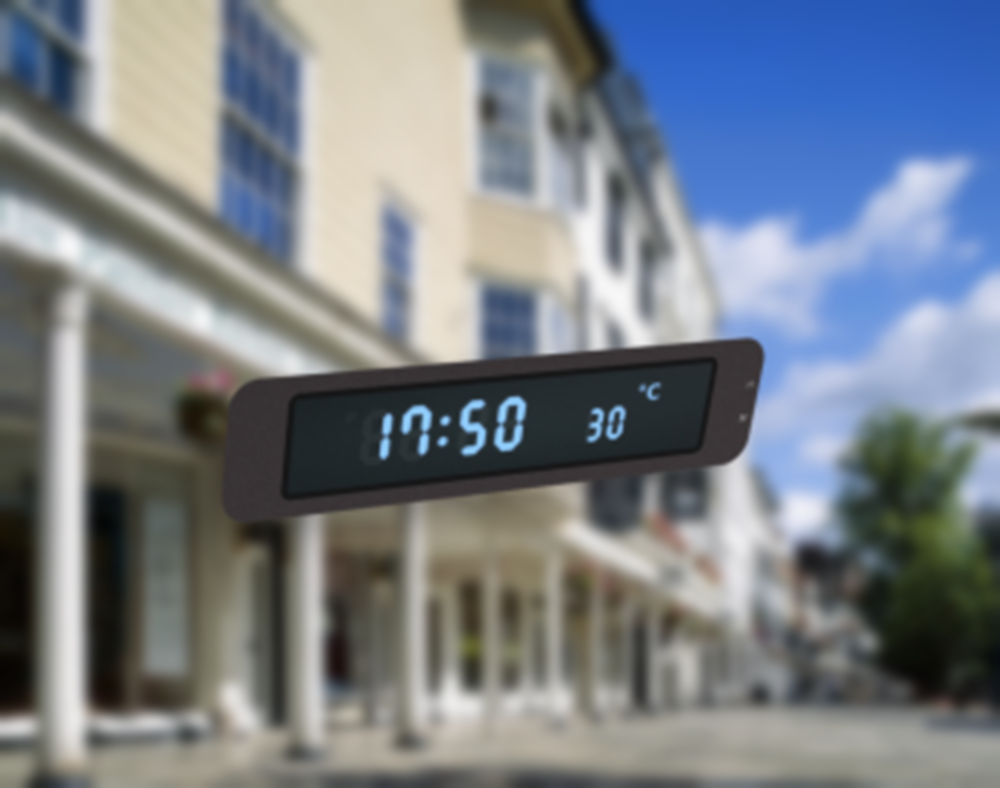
17:50
